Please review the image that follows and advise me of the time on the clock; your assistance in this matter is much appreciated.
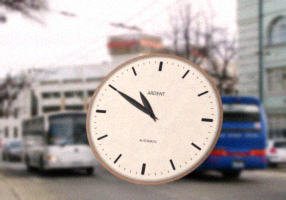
10:50
